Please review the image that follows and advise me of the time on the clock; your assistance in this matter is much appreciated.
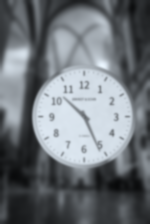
10:26
